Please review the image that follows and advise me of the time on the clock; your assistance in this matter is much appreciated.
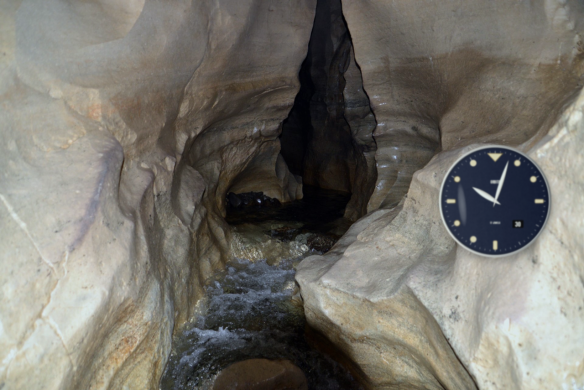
10:03
